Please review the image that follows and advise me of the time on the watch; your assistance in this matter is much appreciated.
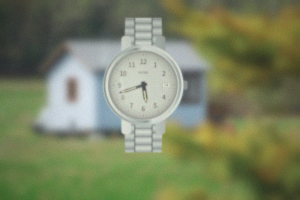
5:42
